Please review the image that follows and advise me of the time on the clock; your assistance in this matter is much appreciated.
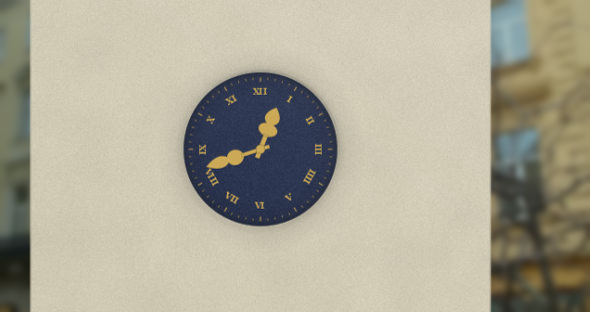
12:42
